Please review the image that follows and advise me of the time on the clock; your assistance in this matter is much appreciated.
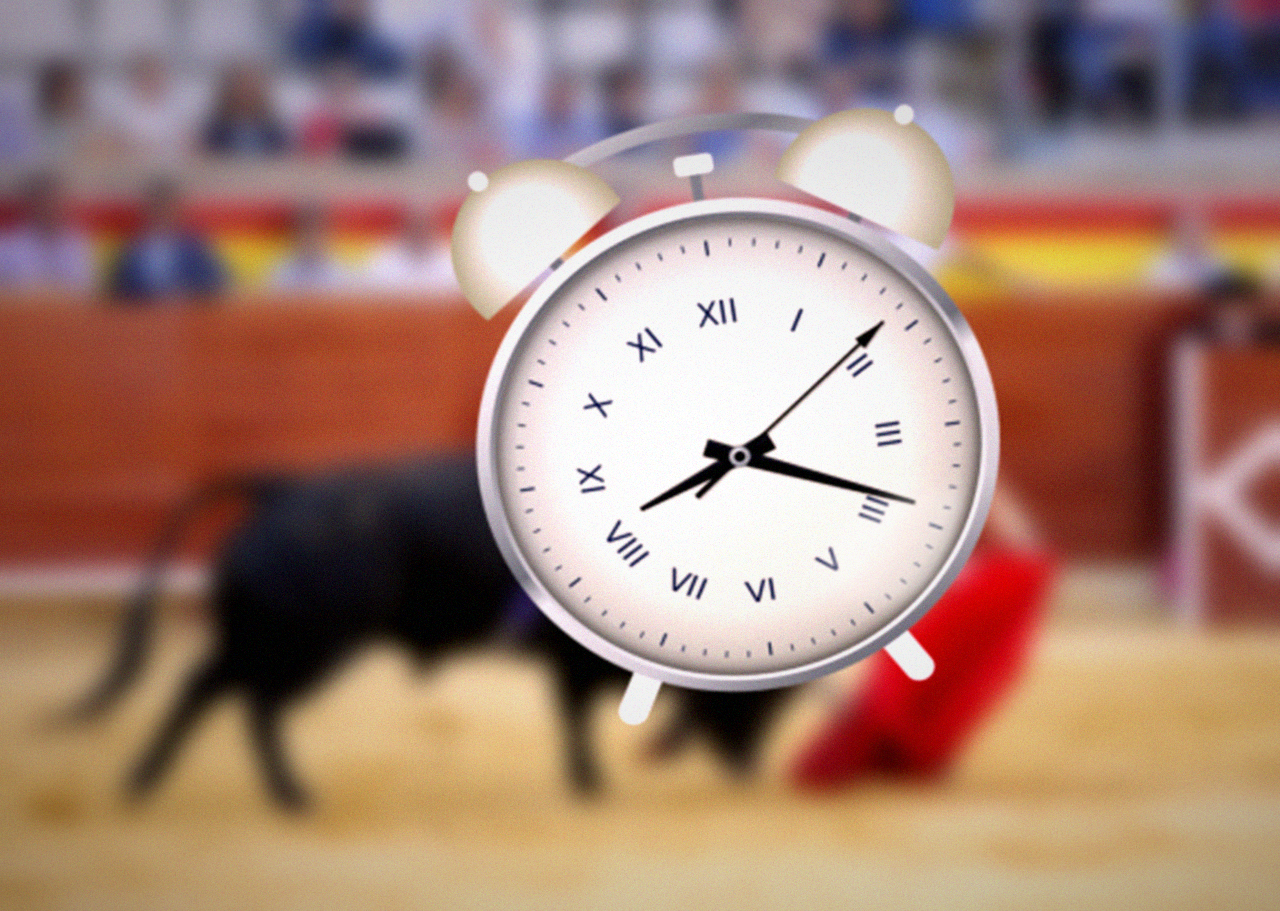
8:19:09
